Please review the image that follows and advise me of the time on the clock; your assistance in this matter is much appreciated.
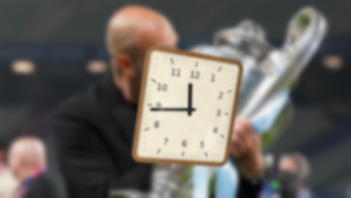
11:44
